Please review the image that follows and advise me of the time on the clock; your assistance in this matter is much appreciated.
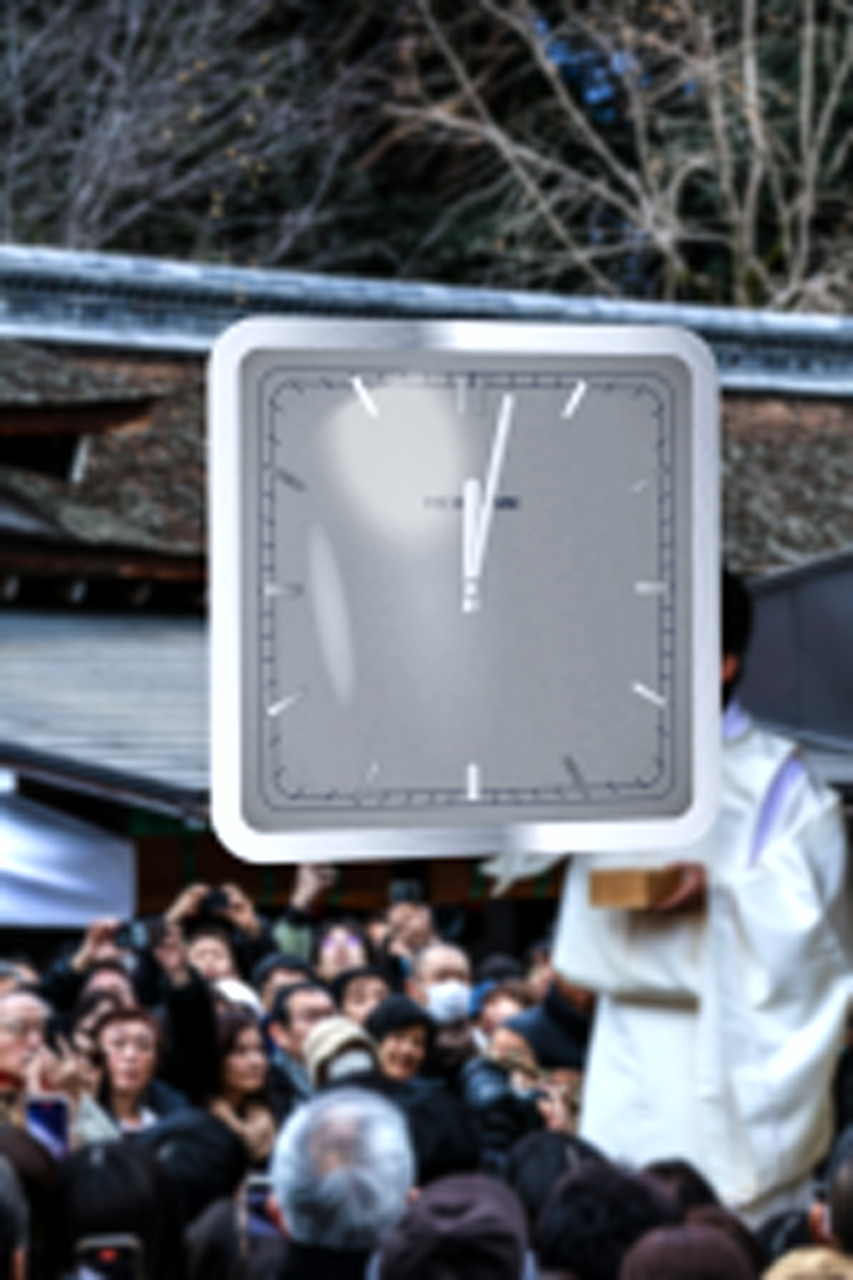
12:02
